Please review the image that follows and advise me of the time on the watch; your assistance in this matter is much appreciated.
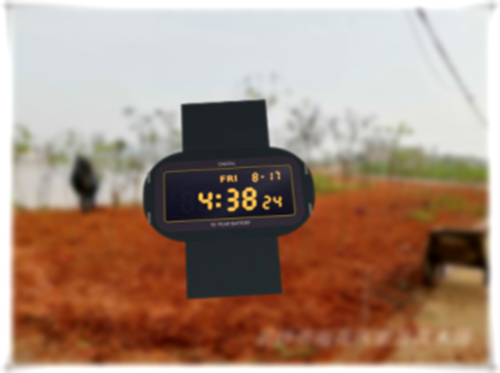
4:38:24
